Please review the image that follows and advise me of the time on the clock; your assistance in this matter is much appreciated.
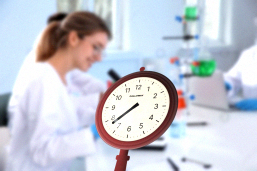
7:38
